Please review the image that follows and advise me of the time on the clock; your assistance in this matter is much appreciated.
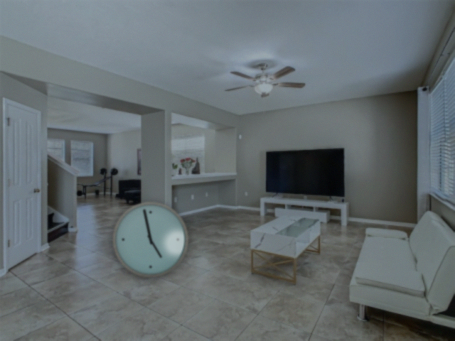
4:58
